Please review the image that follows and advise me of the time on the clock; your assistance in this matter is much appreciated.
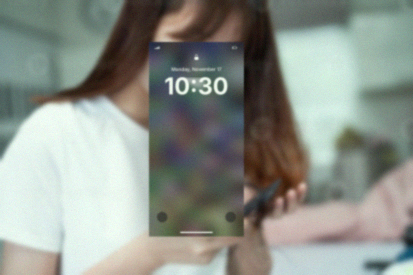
10:30
